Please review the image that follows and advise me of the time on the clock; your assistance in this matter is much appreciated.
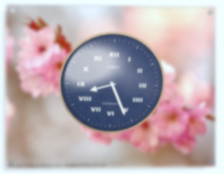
8:26
